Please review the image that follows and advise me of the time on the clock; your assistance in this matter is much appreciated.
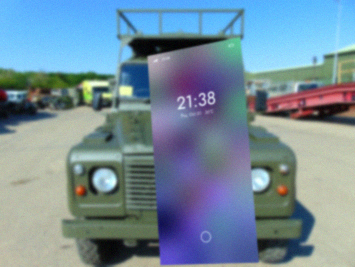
21:38
